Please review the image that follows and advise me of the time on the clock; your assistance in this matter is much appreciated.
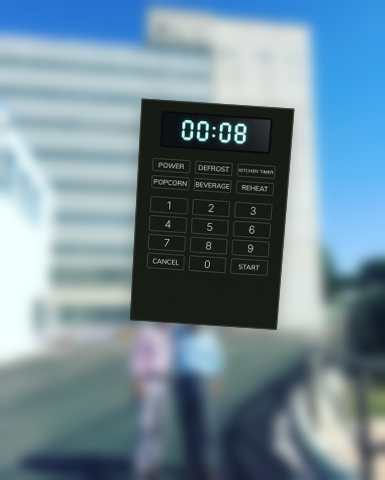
0:08
